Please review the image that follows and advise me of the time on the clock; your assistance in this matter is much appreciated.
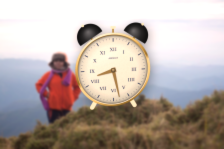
8:28
